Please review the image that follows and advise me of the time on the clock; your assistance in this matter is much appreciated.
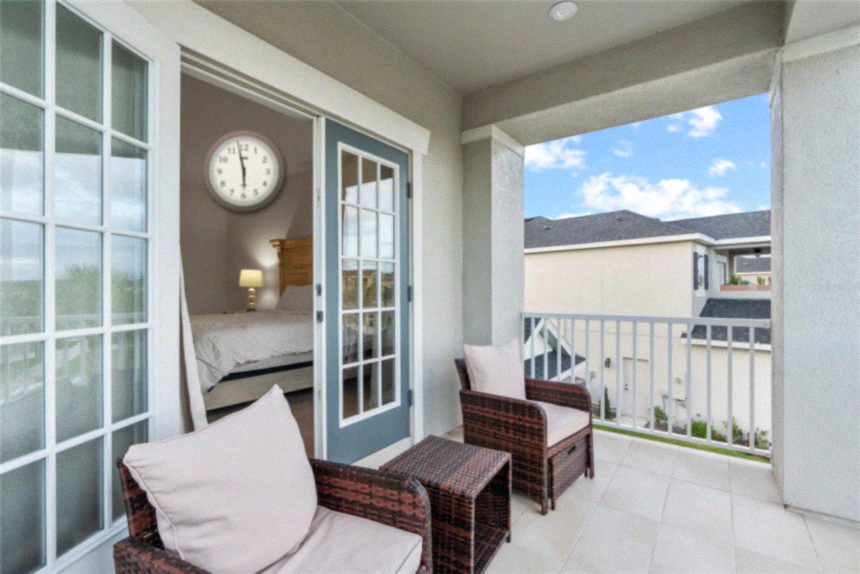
5:58
